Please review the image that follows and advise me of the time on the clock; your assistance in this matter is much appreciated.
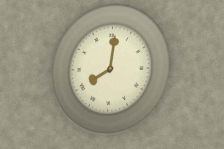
8:01
